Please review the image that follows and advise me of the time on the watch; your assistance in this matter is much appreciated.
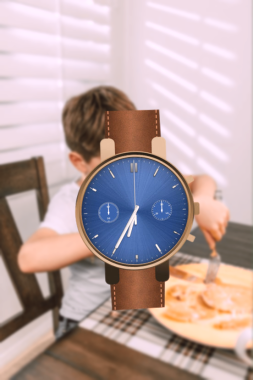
6:35
